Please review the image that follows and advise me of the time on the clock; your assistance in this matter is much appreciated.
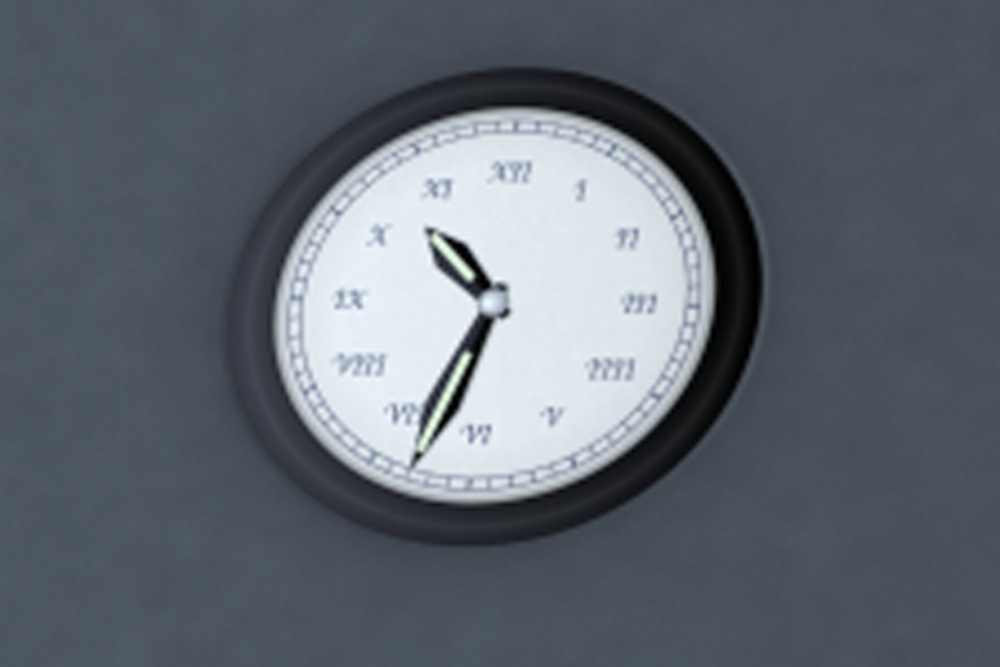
10:33
